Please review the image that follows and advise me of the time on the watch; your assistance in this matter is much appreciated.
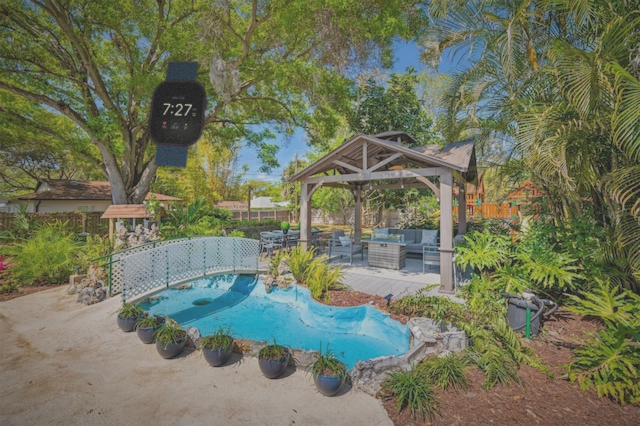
7:27
